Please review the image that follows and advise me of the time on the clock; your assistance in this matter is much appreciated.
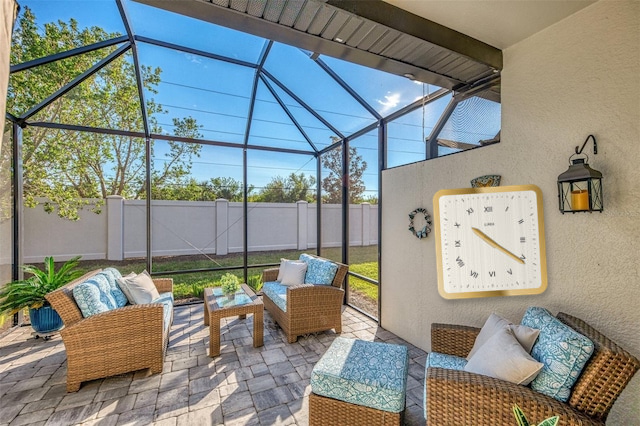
10:21
